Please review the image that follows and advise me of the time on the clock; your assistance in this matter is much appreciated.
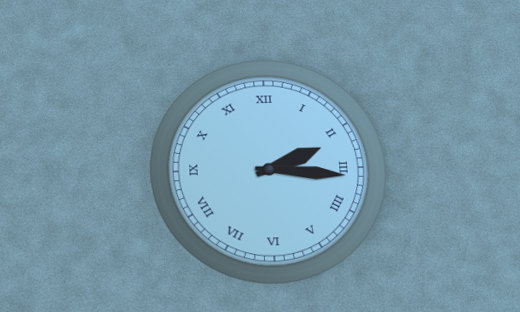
2:16
